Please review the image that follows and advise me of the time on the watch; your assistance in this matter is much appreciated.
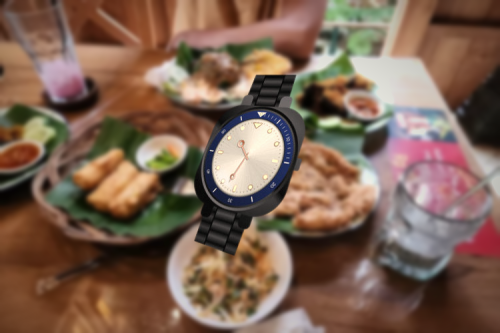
10:33
